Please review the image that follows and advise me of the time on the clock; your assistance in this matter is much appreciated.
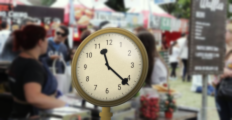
11:22
